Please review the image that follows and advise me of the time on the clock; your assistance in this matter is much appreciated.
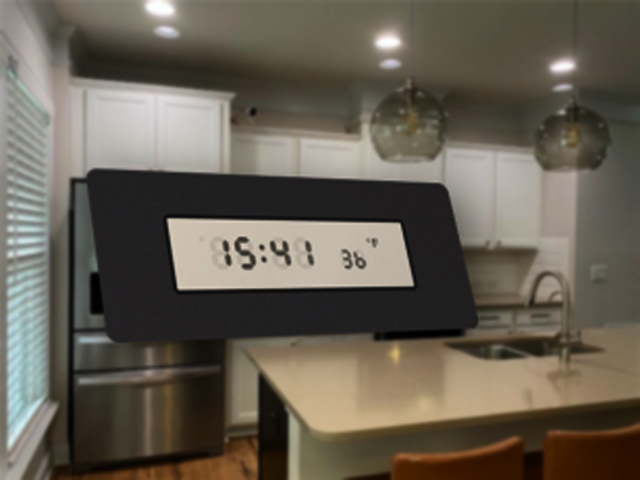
15:41
